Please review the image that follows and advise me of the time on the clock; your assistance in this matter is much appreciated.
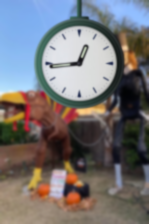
12:44
